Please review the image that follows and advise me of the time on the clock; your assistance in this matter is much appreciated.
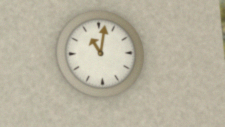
11:02
